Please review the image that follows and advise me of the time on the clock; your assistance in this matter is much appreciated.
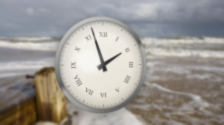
1:57
